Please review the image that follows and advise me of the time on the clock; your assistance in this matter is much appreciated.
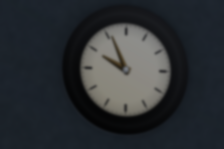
9:56
